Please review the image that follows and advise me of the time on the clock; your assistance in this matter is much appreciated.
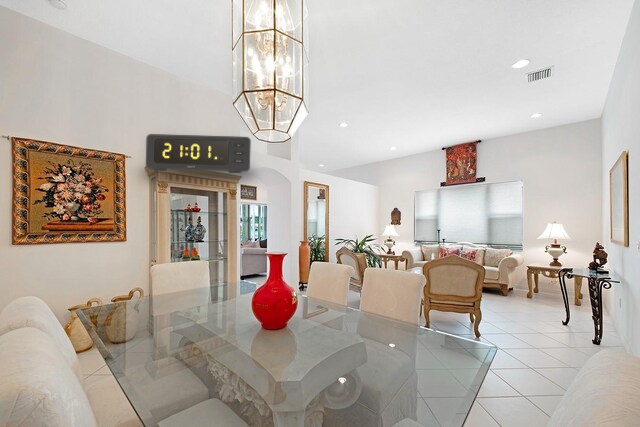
21:01
